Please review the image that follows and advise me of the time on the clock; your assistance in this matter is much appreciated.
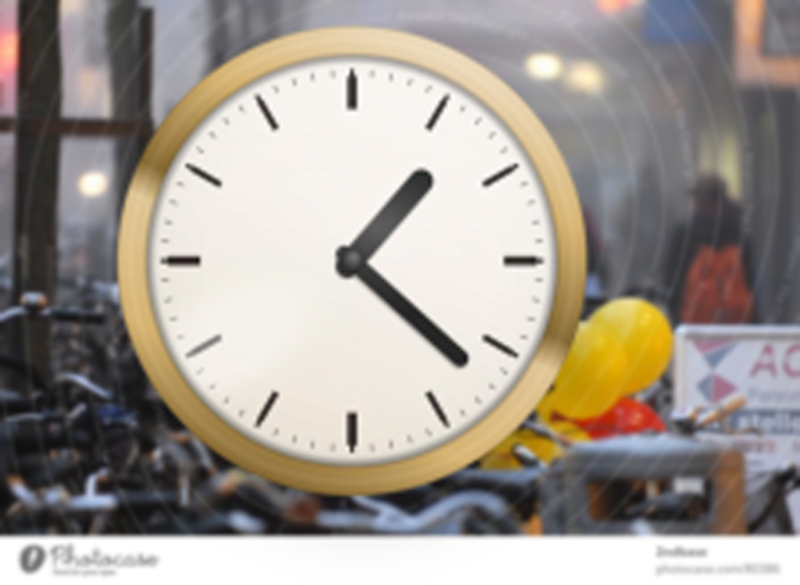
1:22
